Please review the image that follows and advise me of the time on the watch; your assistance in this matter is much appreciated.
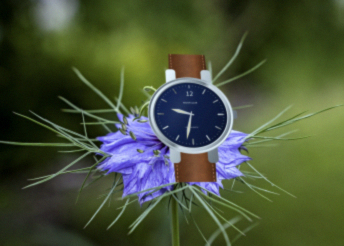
9:32
